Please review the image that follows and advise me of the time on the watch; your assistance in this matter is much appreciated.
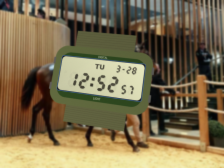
12:52:57
